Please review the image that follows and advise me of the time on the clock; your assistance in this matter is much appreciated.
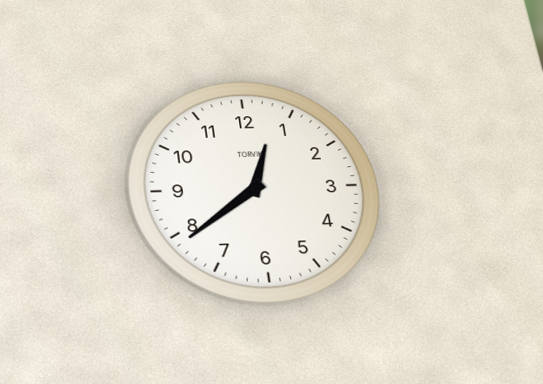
12:39
